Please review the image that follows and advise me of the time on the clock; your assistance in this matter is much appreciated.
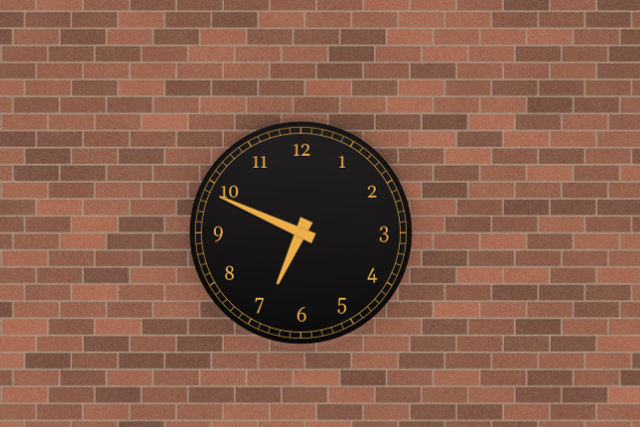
6:49
